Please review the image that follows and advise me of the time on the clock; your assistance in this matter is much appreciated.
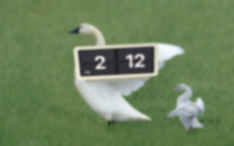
2:12
